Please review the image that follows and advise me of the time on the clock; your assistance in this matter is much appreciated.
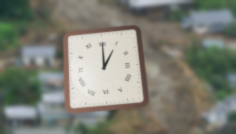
1:00
